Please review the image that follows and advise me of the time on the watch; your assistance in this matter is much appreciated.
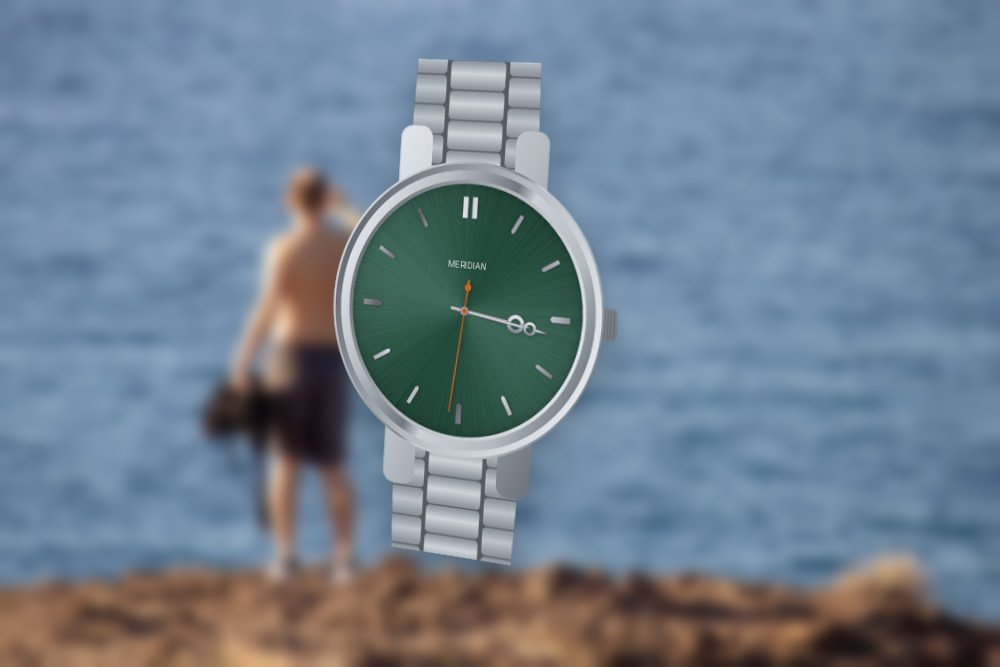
3:16:31
